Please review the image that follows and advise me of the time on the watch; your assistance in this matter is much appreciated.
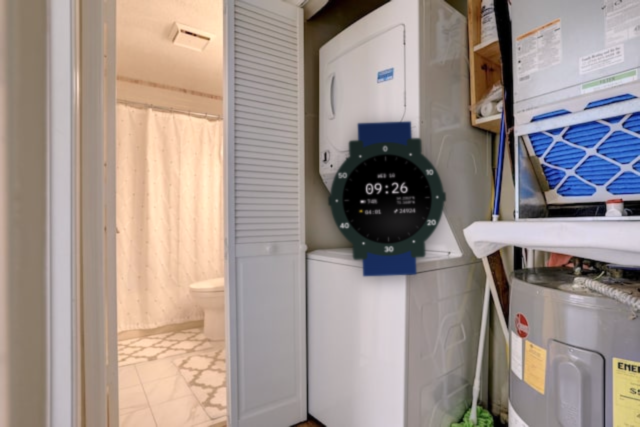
9:26
